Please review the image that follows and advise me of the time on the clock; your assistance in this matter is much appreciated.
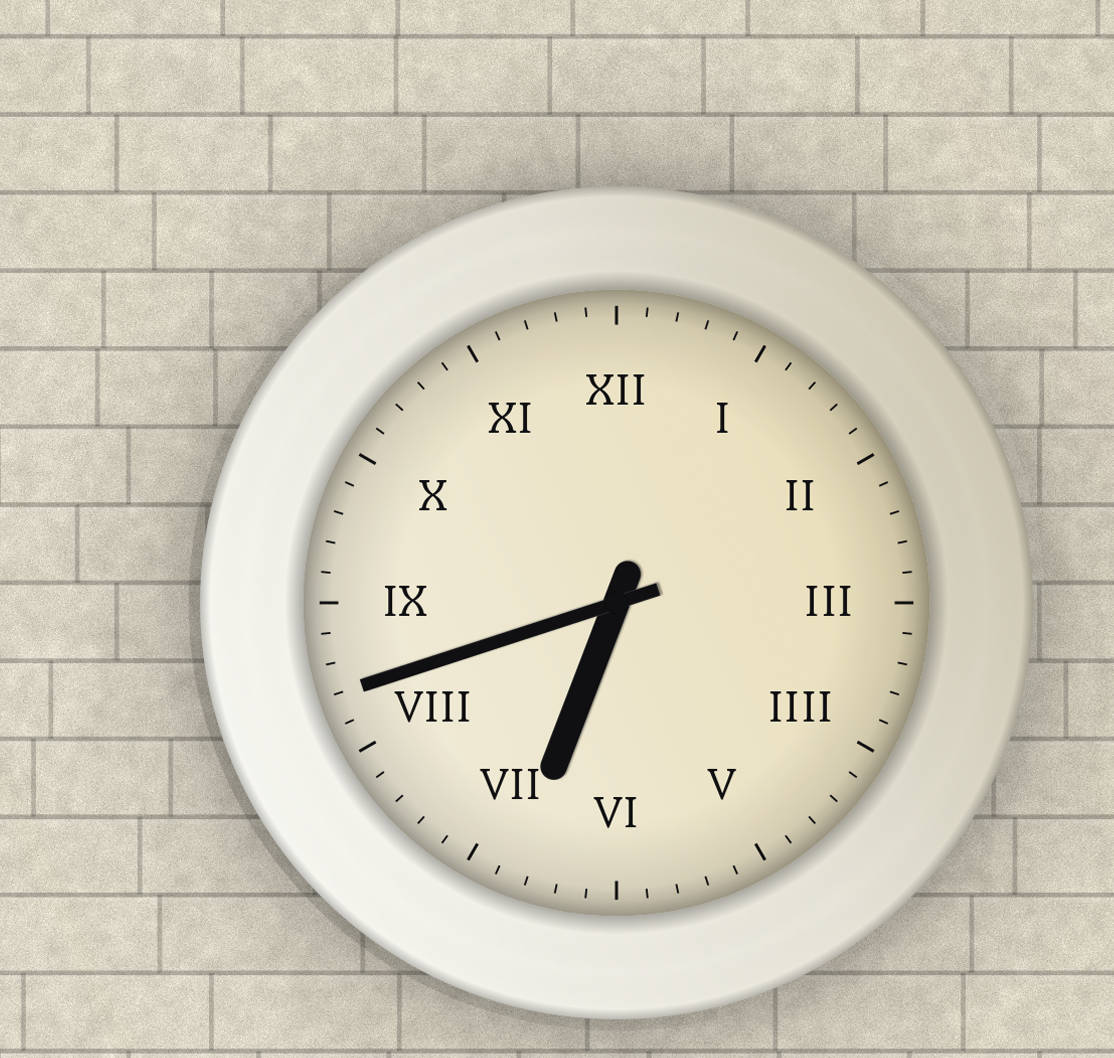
6:42
